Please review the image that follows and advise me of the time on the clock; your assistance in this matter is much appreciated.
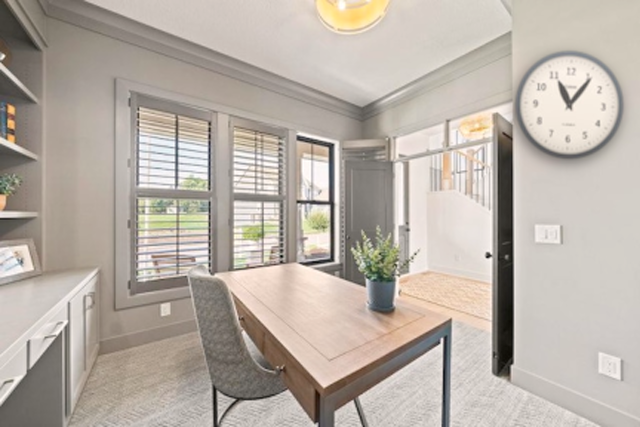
11:06
